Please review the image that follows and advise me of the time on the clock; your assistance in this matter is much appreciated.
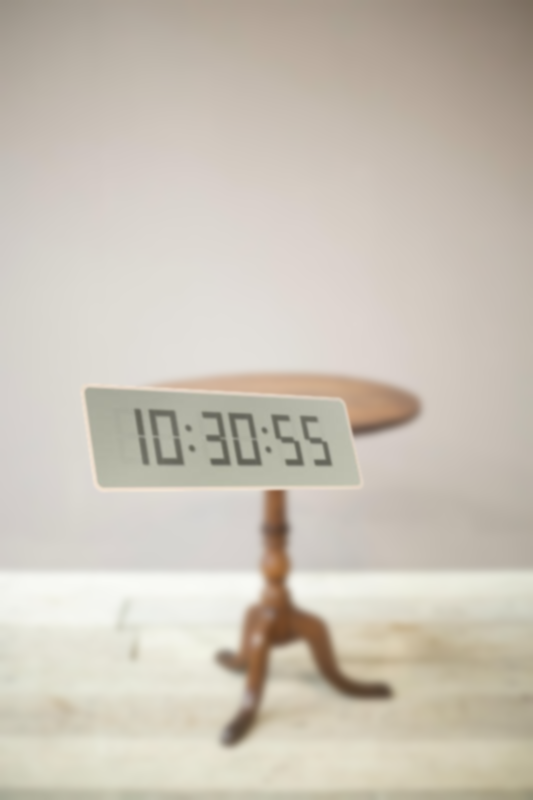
10:30:55
